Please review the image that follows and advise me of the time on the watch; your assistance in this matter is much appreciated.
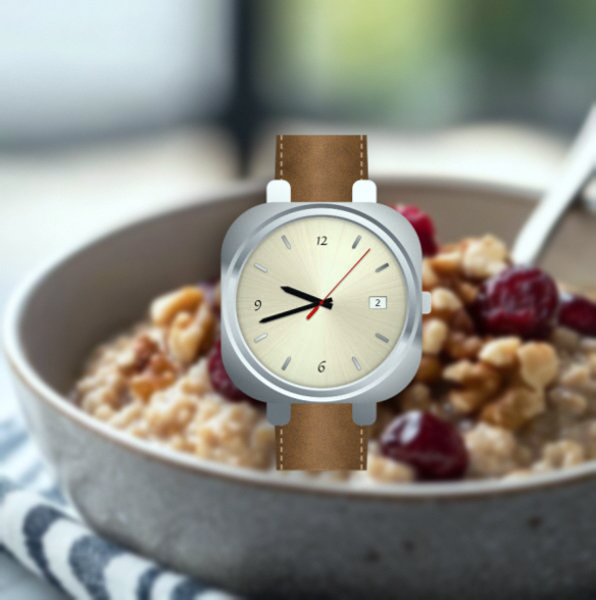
9:42:07
